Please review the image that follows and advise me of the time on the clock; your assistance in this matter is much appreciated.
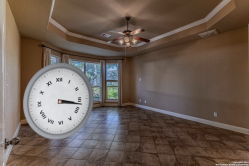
3:17
